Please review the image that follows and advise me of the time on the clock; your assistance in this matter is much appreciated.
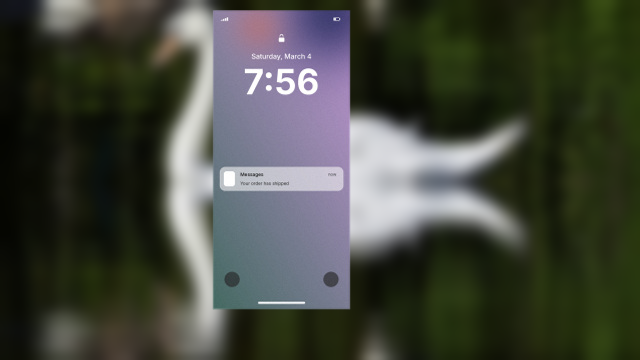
7:56
